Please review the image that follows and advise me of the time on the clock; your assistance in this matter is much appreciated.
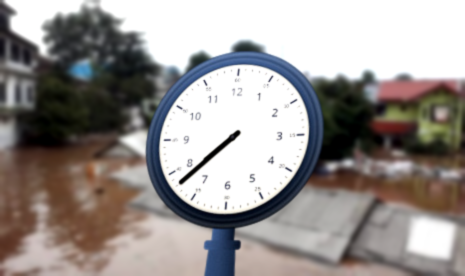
7:38
